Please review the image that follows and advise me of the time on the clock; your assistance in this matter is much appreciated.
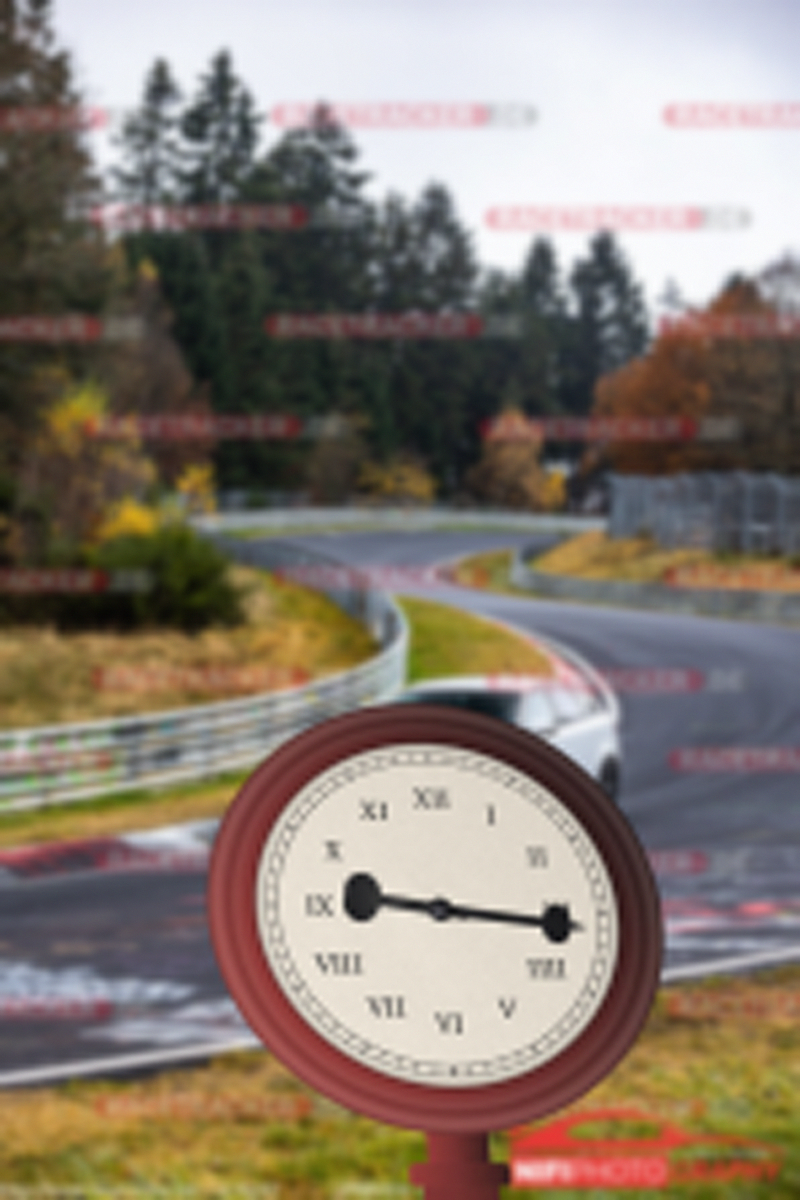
9:16
